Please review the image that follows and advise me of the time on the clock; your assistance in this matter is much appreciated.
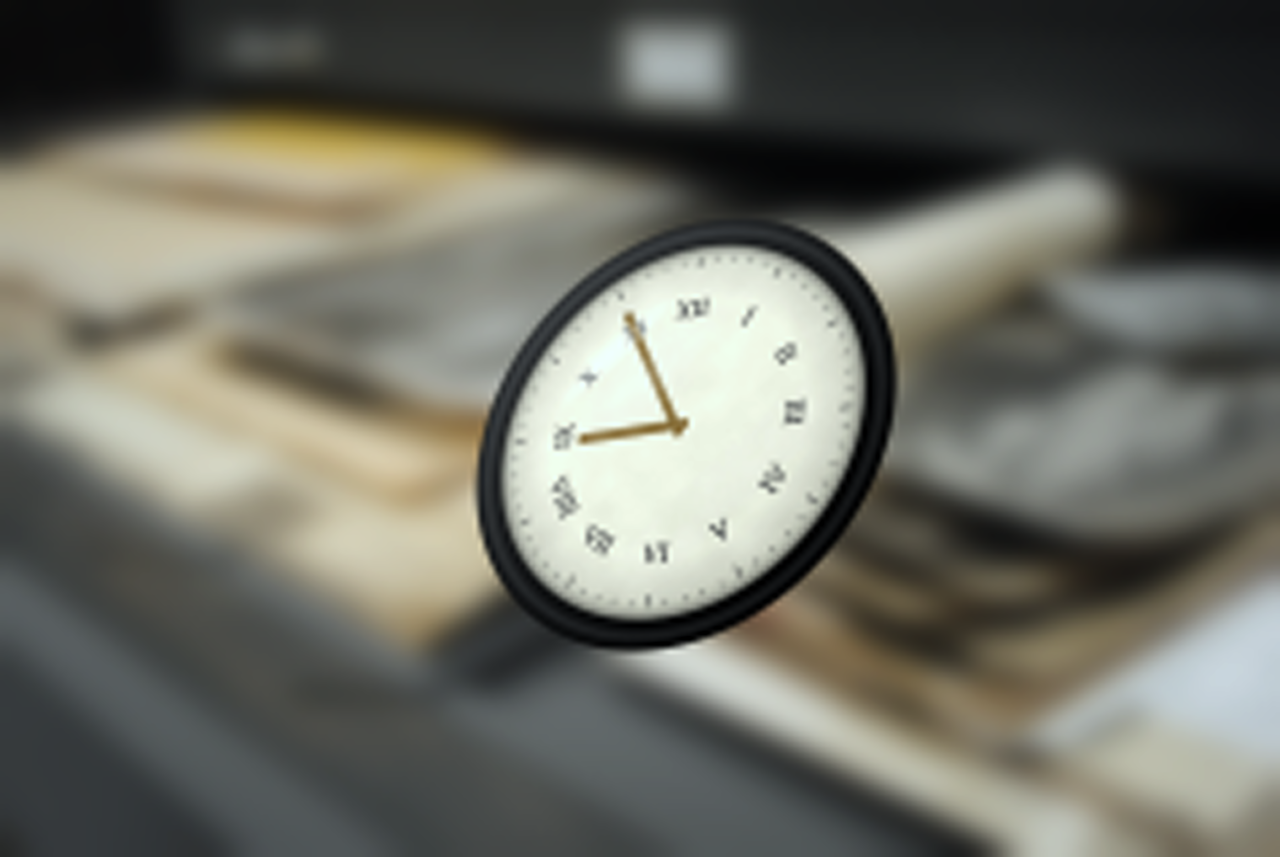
8:55
